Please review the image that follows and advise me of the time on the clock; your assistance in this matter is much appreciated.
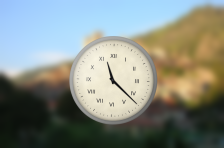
11:22
